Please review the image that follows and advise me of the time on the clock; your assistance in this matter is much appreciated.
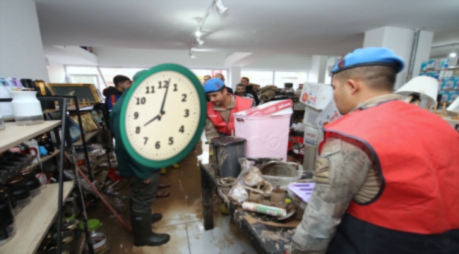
8:02
